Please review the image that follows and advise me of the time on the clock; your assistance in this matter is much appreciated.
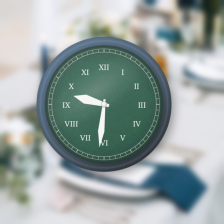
9:31
